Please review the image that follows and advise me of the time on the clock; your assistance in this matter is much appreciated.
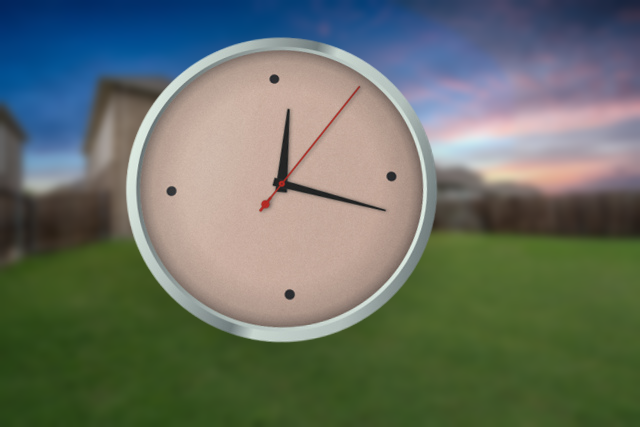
12:18:07
